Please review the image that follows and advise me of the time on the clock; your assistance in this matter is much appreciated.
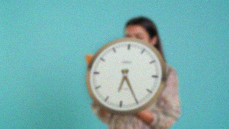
6:25
